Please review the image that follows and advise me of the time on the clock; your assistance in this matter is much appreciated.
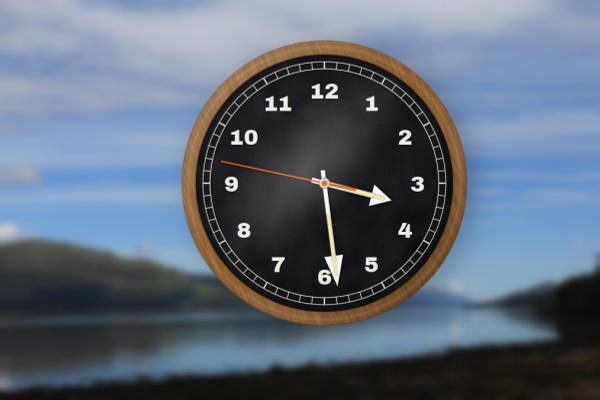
3:28:47
